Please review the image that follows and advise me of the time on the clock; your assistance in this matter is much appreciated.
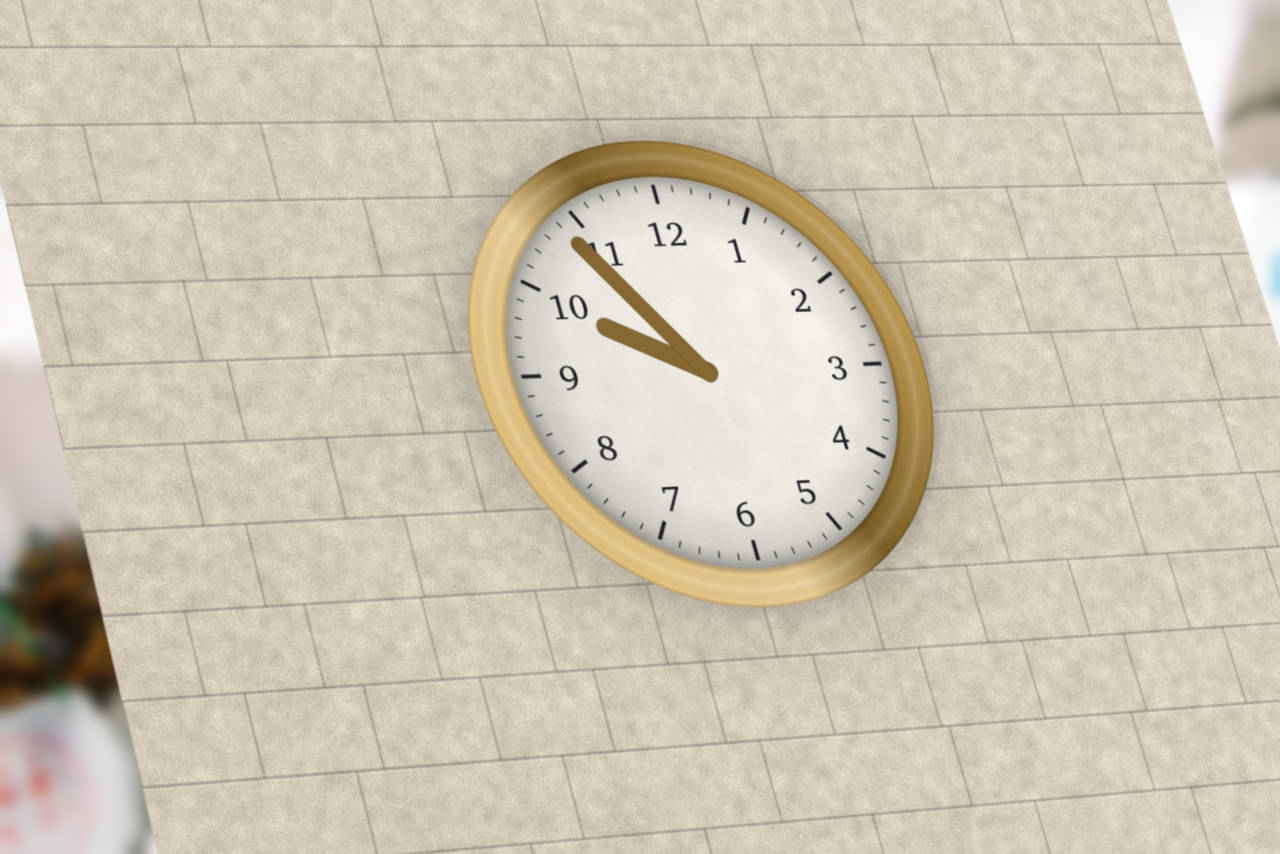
9:54
